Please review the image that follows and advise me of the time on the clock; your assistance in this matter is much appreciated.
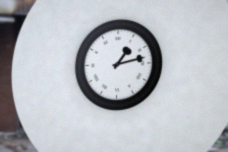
1:13
